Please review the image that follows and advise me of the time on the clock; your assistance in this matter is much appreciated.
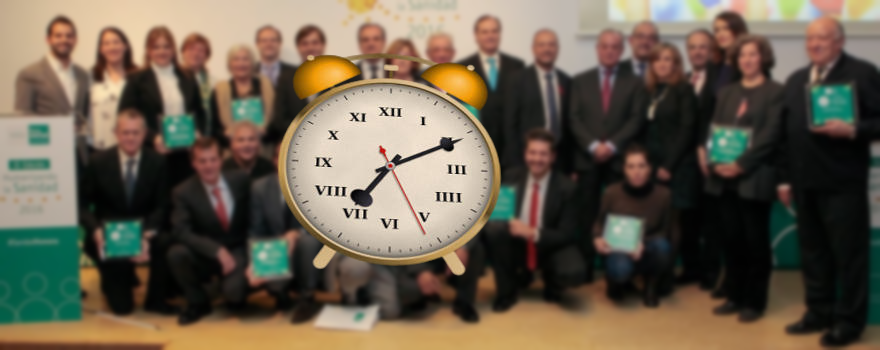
7:10:26
